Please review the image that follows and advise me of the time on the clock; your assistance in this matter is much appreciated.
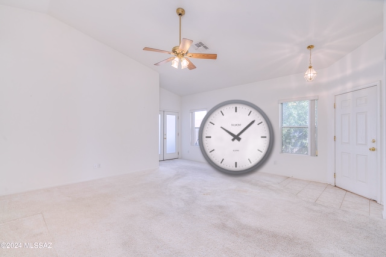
10:08
